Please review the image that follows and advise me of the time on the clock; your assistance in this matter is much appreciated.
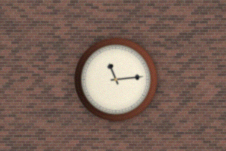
11:14
